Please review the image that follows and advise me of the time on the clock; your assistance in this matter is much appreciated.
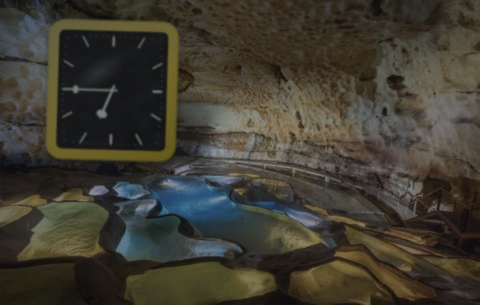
6:45
